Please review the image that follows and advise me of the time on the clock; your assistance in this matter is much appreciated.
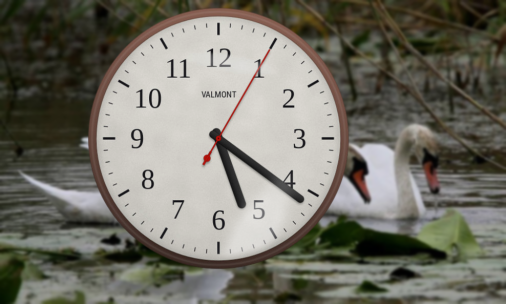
5:21:05
